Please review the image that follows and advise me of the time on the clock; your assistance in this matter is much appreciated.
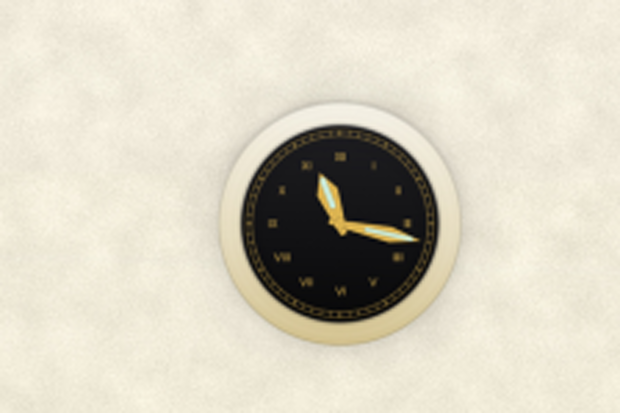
11:17
